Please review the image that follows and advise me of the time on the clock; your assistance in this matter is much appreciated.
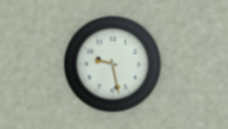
9:28
